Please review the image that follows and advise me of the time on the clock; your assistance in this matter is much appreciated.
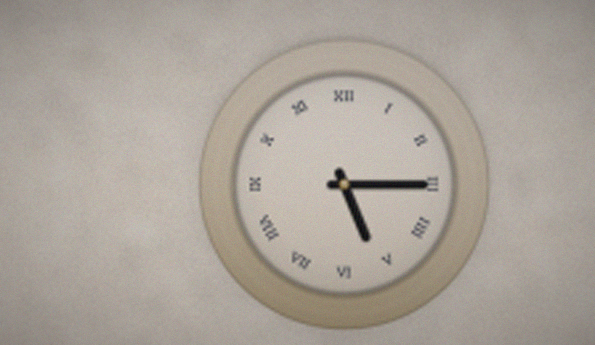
5:15
